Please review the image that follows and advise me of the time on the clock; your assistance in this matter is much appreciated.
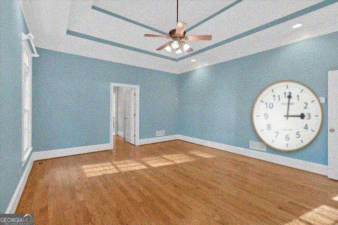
3:01
